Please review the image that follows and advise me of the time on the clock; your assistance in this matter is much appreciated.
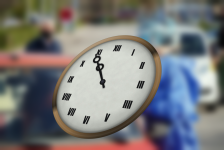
10:54
